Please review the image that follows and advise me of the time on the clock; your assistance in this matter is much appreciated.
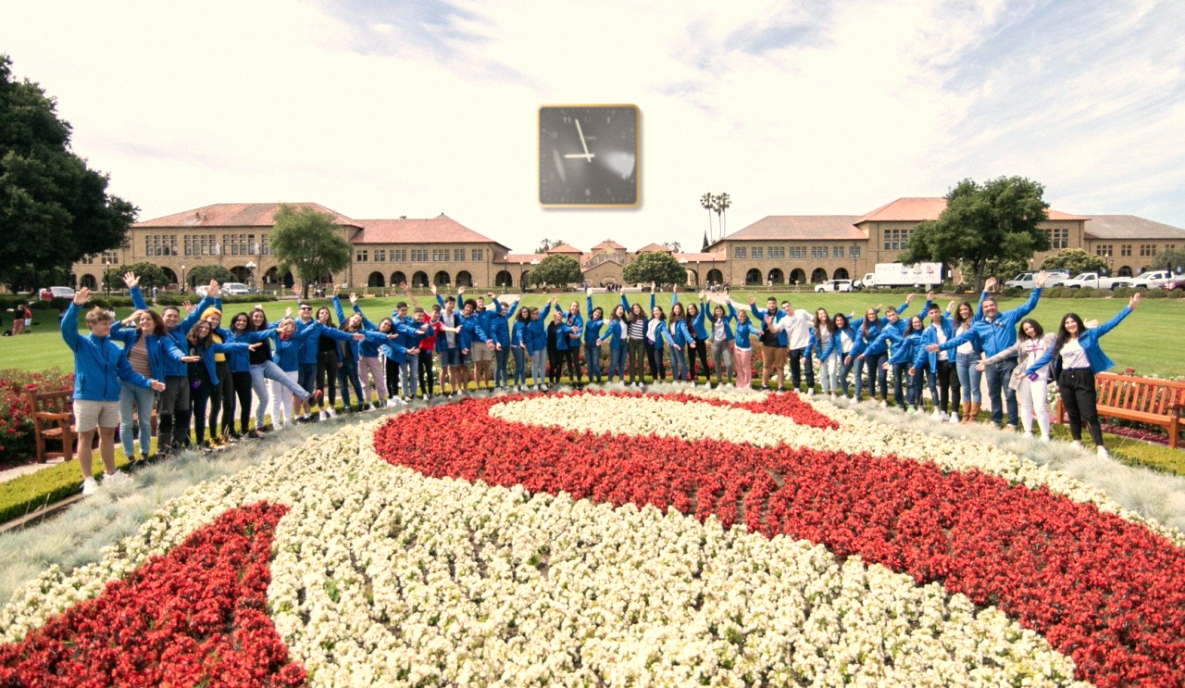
8:57
